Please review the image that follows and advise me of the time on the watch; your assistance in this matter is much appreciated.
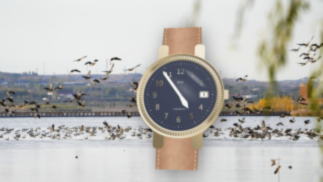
4:54
